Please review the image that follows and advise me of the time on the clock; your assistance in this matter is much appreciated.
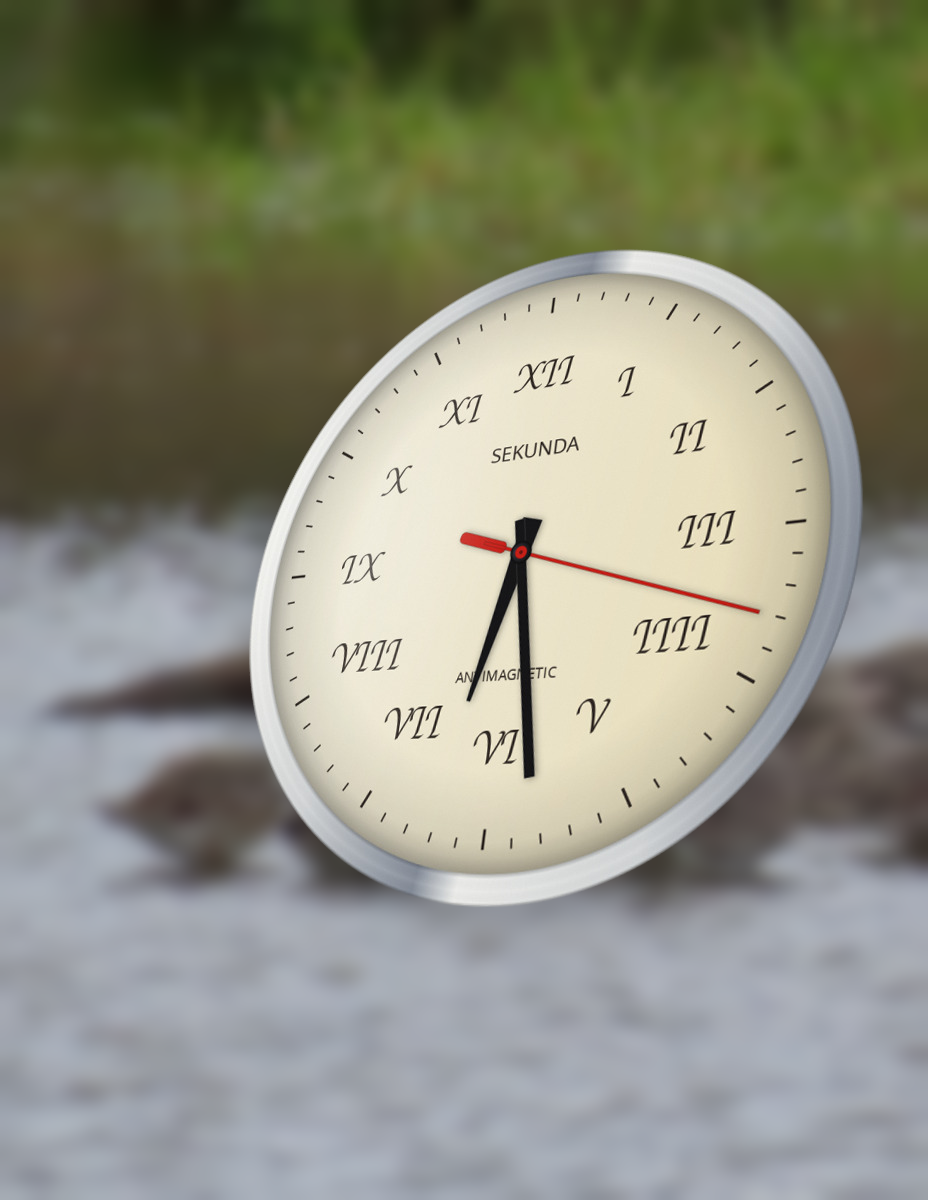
6:28:18
